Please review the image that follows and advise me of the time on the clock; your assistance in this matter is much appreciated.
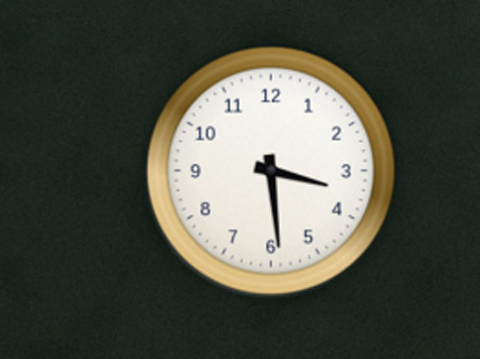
3:29
